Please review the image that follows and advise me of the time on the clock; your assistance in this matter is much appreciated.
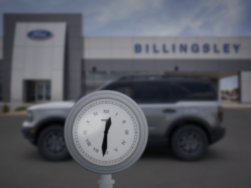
12:31
